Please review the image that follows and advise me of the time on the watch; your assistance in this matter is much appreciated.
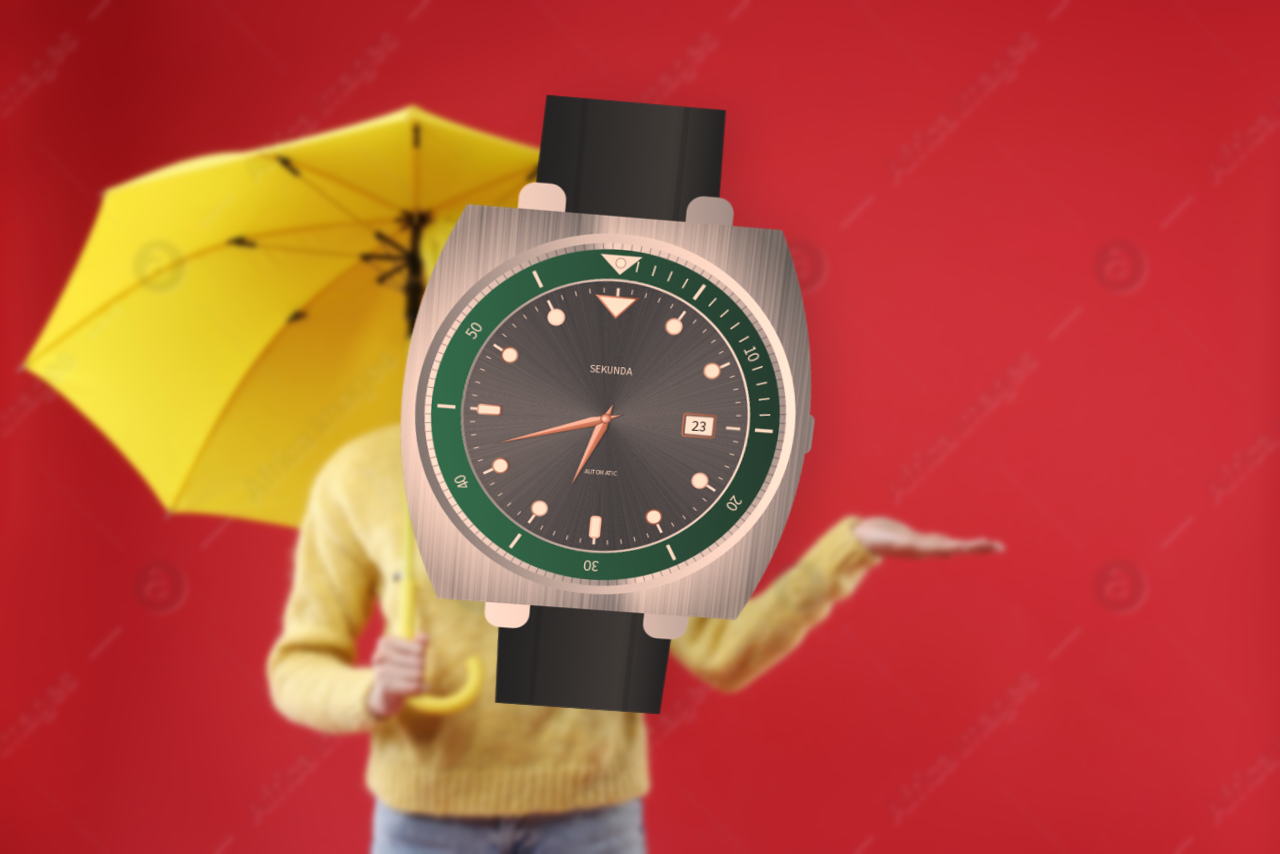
6:42
